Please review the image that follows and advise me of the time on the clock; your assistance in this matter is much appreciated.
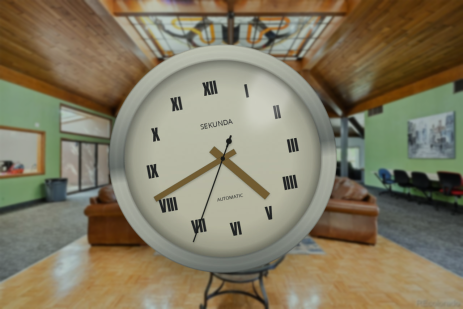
4:41:35
